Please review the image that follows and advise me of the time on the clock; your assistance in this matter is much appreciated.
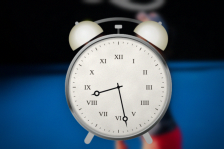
8:28
